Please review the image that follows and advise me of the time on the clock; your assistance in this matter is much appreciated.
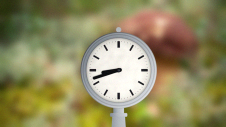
8:42
